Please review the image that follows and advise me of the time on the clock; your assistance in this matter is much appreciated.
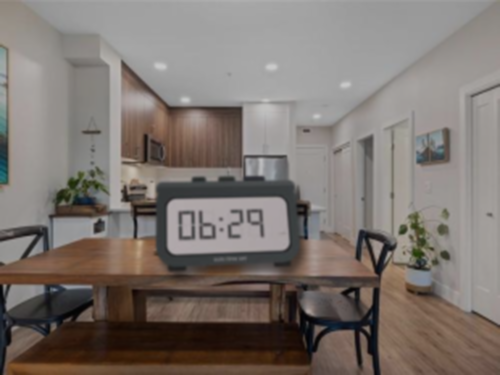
6:29
